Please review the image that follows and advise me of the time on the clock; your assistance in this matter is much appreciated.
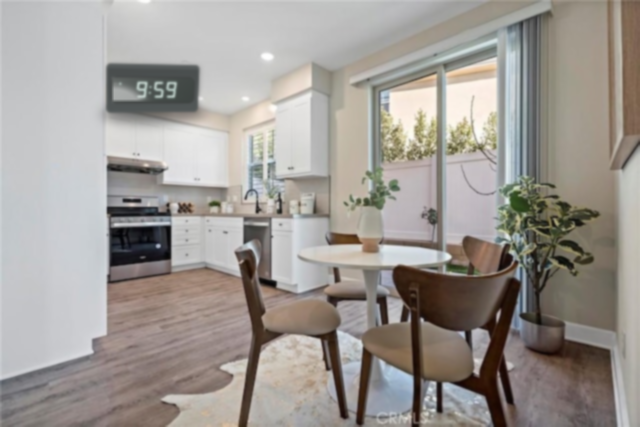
9:59
